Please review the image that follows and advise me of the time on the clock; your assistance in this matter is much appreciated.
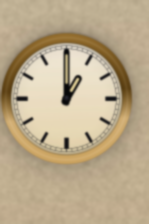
1:00
